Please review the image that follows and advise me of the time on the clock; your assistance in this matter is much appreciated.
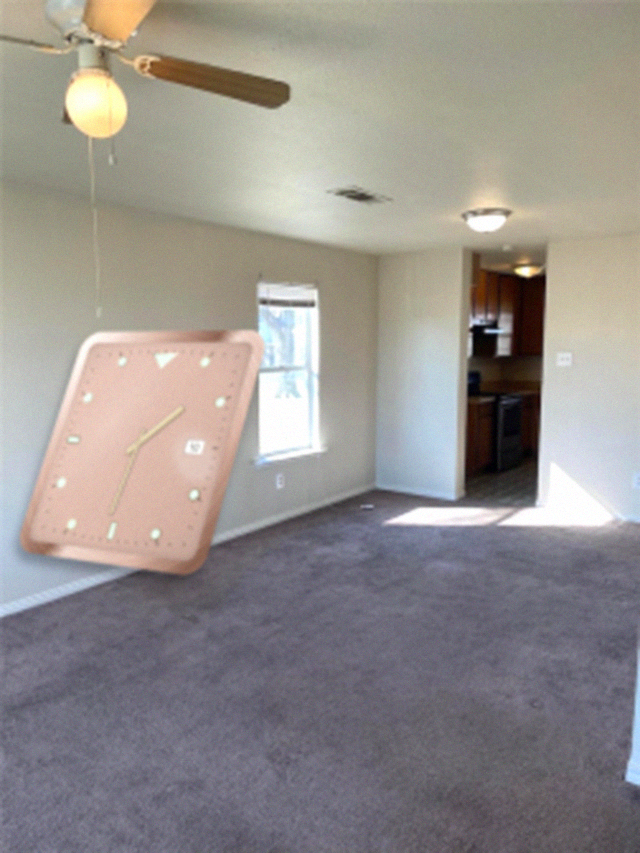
1:31
